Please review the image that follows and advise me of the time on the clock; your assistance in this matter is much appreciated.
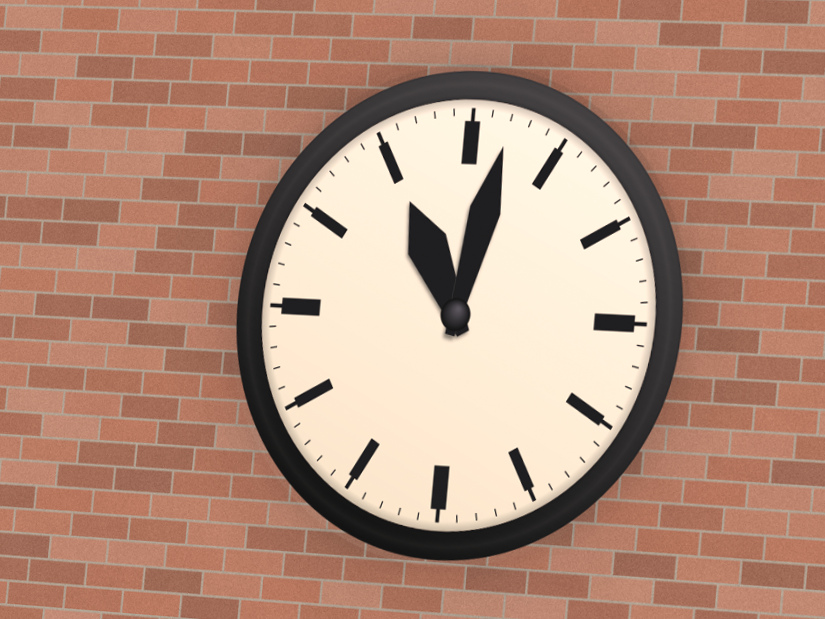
11:02
